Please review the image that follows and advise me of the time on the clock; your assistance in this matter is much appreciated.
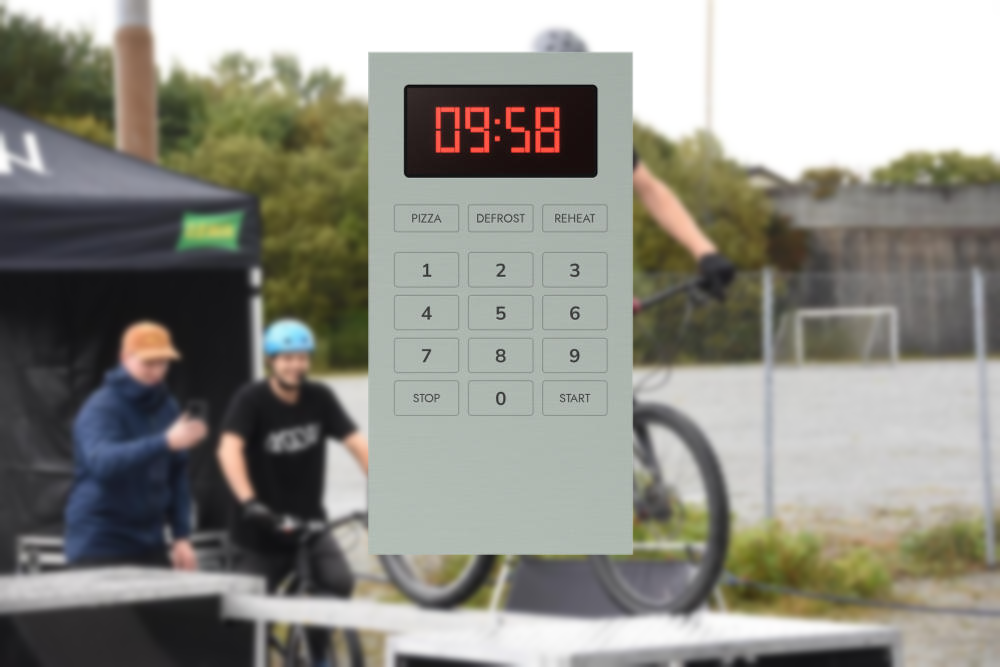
9:58
